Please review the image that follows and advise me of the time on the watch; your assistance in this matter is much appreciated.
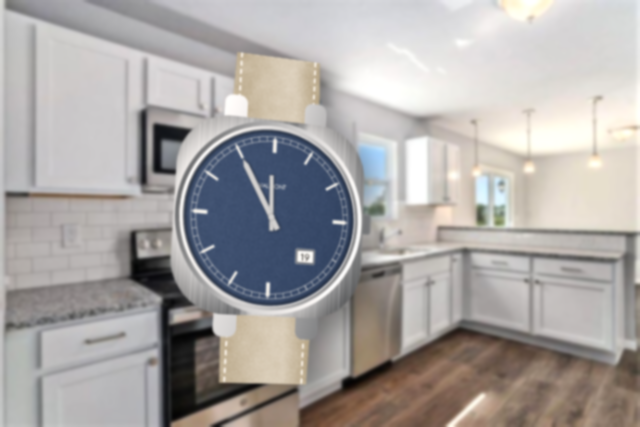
11:55
